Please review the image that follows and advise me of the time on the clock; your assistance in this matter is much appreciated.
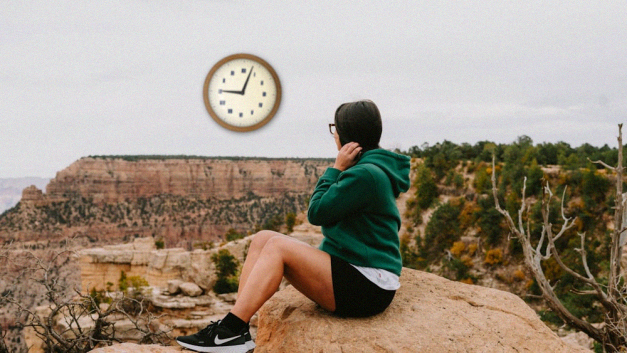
9:03
